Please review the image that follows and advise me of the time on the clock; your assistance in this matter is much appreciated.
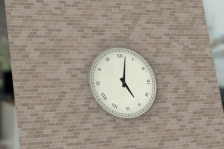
5:02
